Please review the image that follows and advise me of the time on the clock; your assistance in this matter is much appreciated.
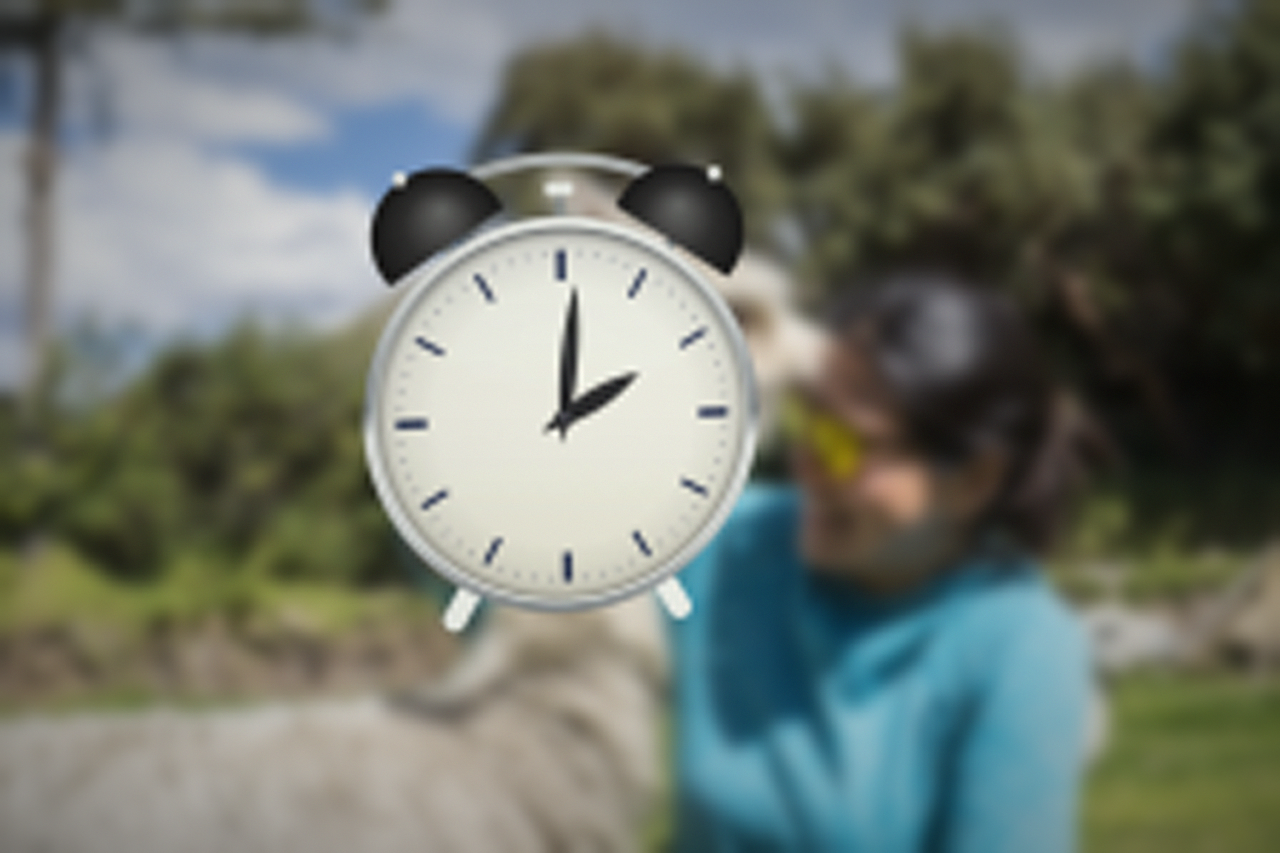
2:01
